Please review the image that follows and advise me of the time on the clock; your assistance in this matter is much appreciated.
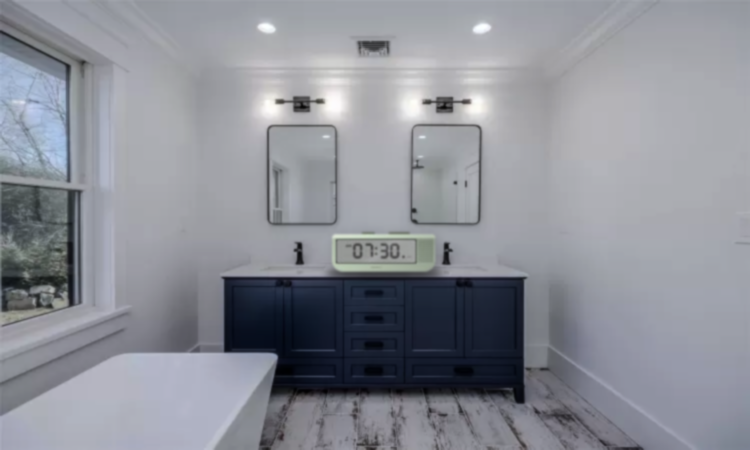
7:30
